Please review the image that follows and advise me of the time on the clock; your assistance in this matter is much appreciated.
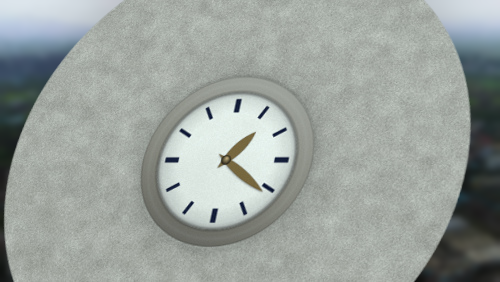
1:21
